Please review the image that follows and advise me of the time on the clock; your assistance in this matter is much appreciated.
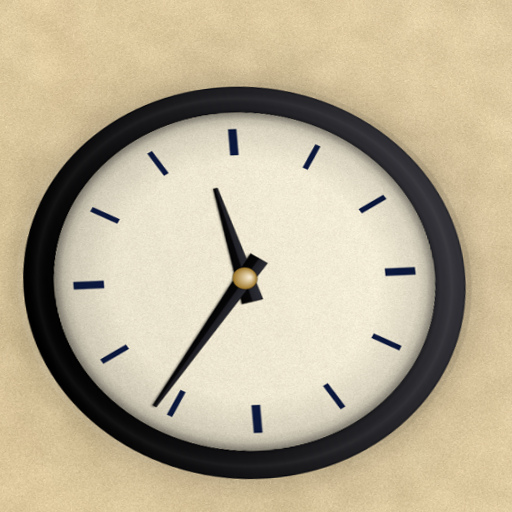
11:36
